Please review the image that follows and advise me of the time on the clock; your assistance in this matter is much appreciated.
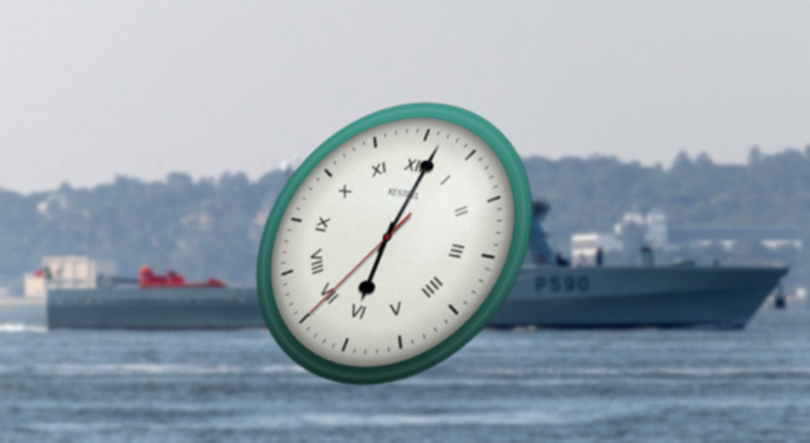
6:01:35
